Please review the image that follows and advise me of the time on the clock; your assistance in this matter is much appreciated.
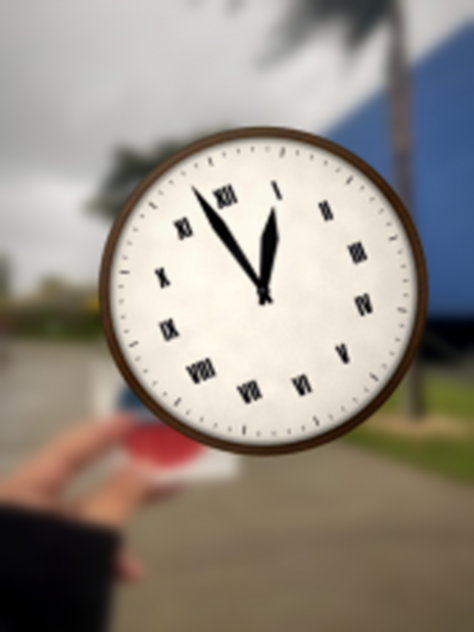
12:58
